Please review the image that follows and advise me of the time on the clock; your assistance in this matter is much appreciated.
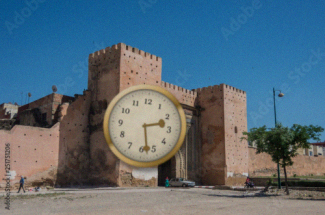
2:28
